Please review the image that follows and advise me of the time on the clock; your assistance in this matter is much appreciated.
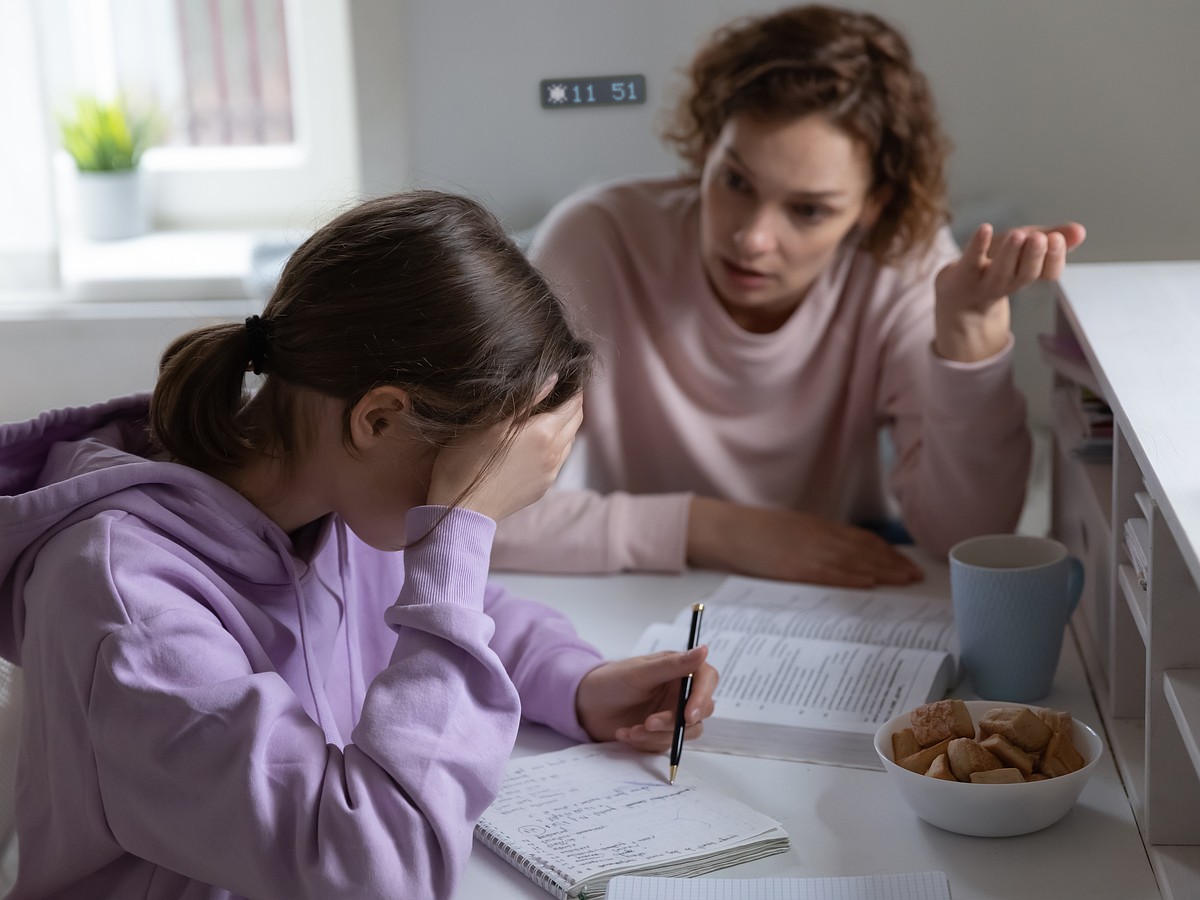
11:51
